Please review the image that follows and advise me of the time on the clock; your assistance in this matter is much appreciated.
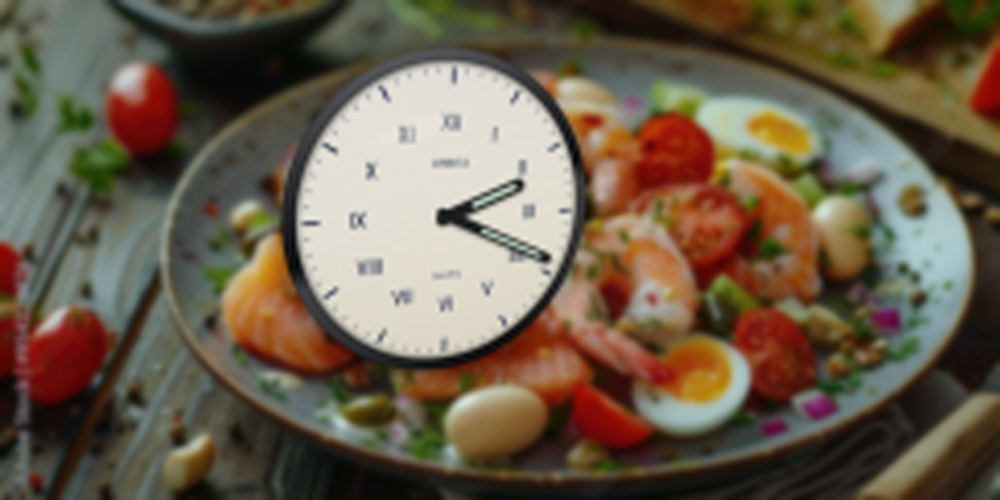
2:19
